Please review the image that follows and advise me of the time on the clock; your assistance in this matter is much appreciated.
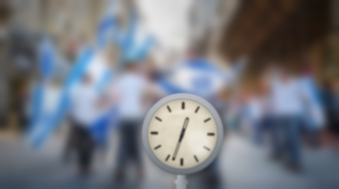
12:33
